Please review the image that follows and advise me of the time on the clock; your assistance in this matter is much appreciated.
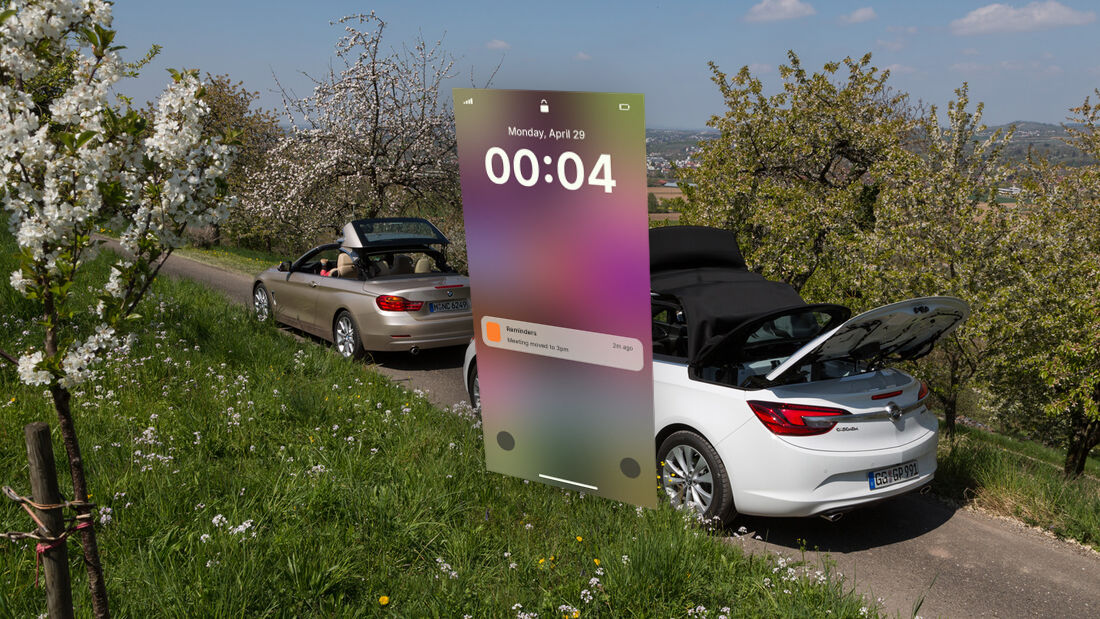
0:04
